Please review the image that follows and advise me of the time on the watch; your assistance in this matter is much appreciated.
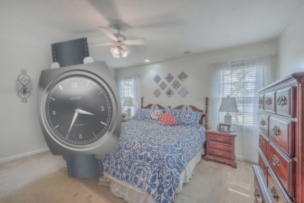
3:35
